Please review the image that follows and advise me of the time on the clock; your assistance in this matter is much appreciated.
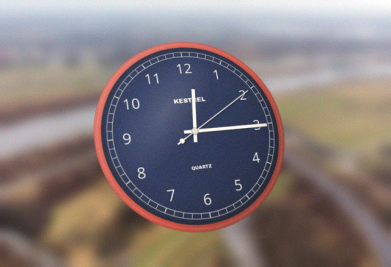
12:15:10
